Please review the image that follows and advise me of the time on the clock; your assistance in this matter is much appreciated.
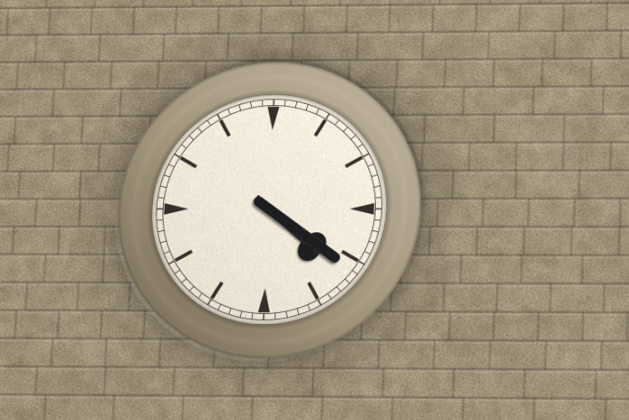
4:21
